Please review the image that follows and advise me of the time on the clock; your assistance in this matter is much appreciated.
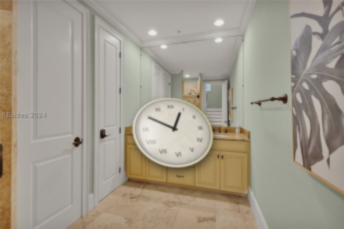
12:50
